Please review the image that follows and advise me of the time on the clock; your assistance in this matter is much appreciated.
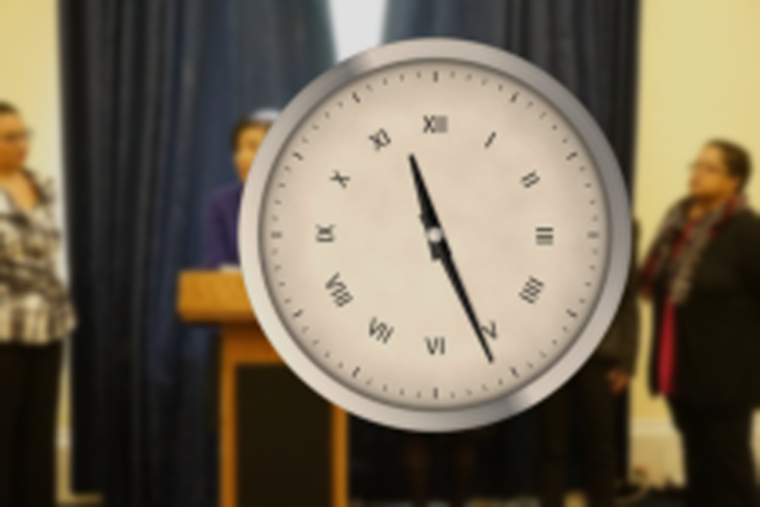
11:26
